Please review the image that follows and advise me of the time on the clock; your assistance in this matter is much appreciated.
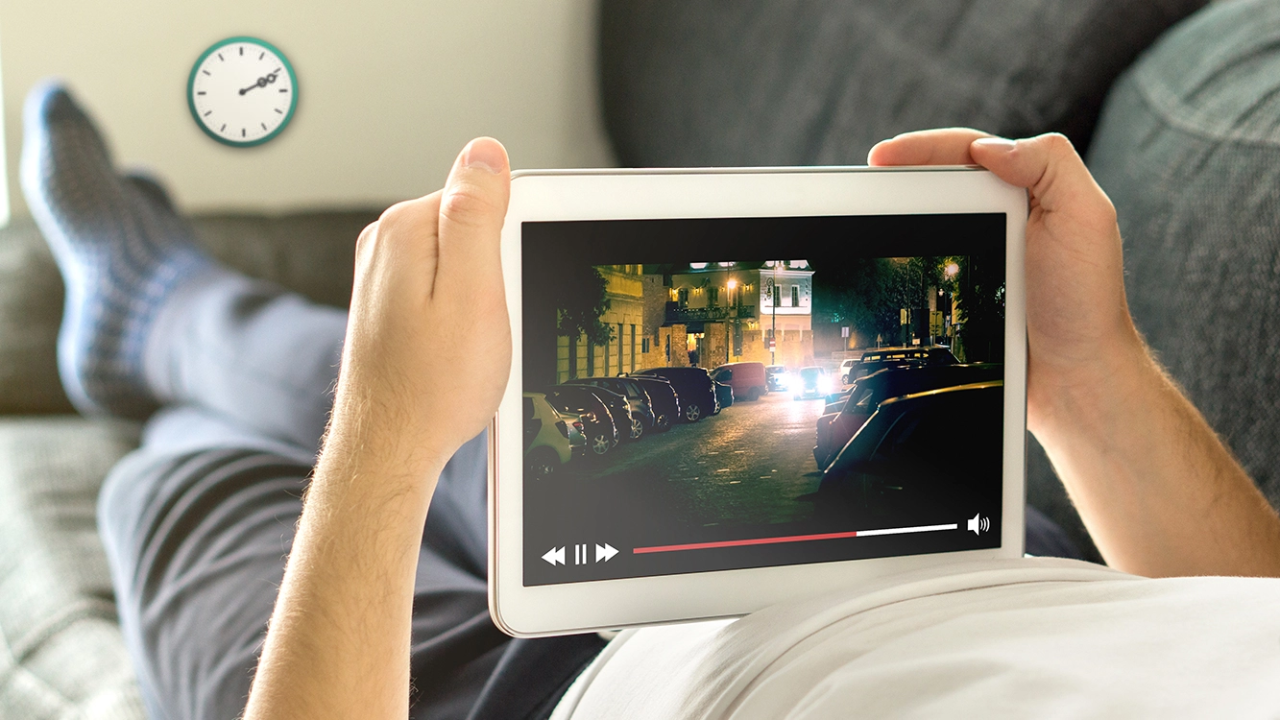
2:11
